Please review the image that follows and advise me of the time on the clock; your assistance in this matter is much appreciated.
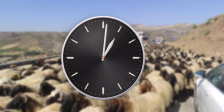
1:01
